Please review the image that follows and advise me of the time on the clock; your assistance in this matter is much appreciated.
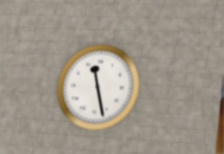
11:27
